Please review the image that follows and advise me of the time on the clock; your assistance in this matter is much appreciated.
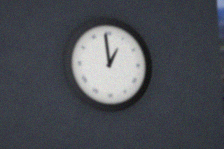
12:59
